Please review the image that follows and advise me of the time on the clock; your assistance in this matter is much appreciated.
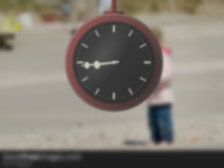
8:44
